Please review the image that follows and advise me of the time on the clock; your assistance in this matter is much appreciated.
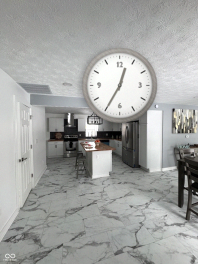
12:35
